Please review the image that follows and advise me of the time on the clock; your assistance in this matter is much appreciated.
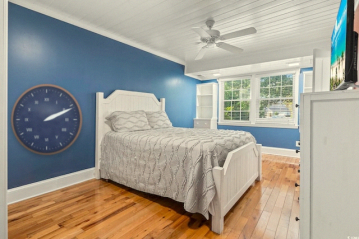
2:11
